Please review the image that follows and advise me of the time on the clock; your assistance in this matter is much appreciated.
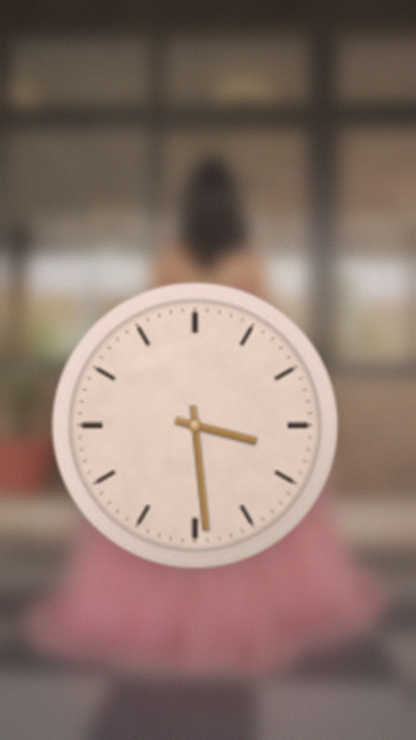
3:29
